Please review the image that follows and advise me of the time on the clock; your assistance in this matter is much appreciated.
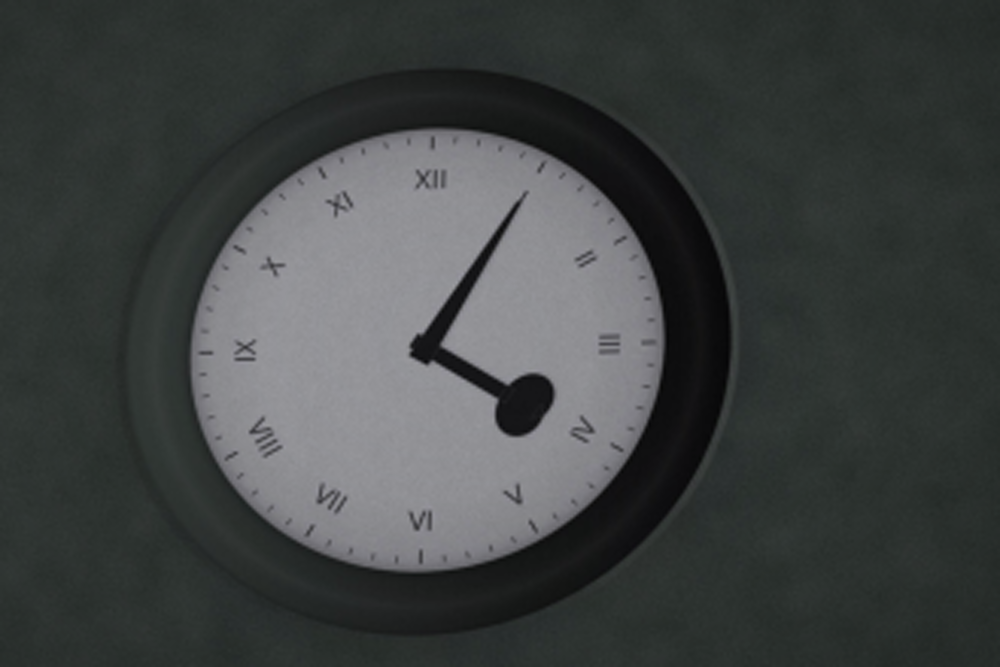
4:05
